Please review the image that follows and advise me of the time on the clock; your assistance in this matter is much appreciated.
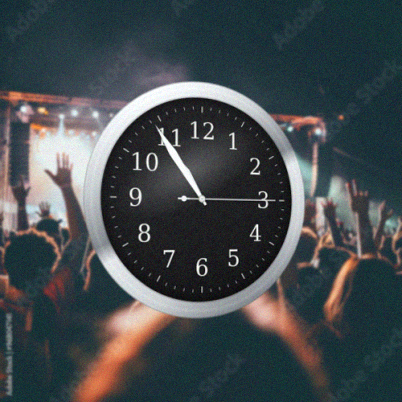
10:54:15
